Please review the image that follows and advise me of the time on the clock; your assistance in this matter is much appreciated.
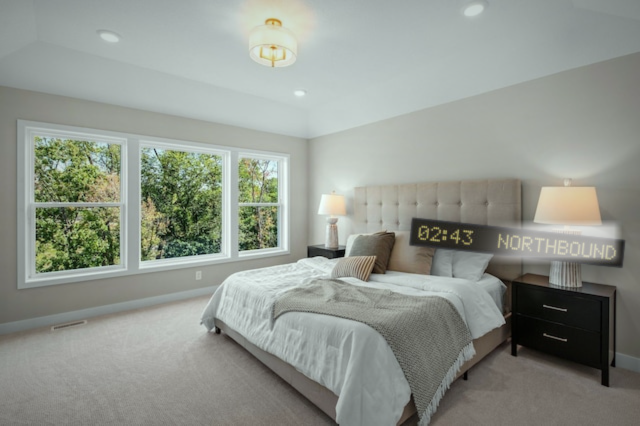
2:43
